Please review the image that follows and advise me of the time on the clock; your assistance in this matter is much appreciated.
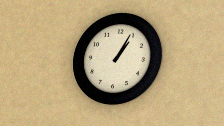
1:04
